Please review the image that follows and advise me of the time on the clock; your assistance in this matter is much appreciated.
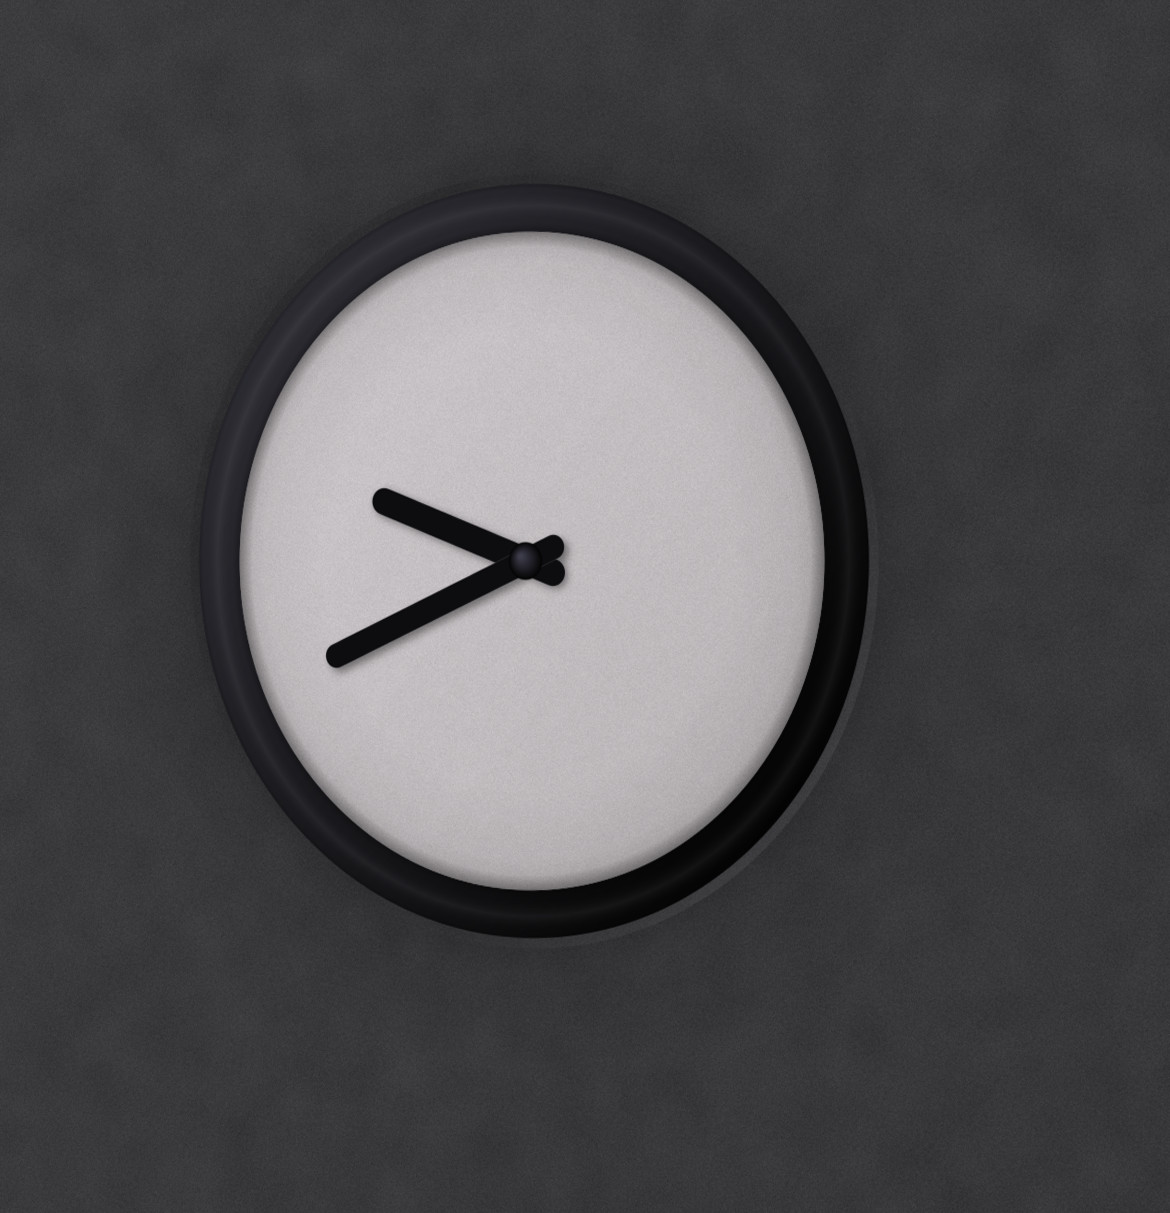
9:41
